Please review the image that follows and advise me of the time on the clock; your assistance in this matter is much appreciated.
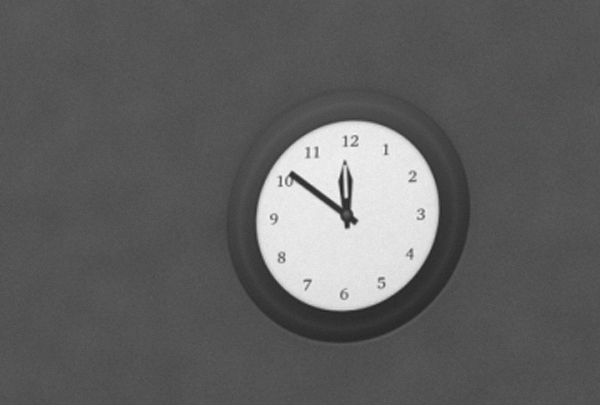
11:51
